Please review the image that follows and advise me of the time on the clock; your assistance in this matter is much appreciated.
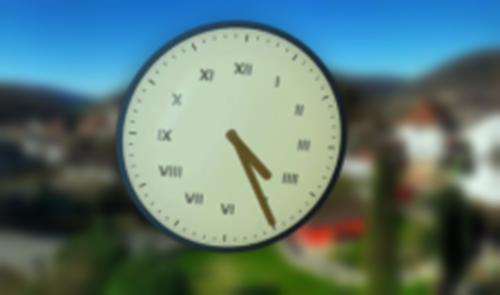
4:25
